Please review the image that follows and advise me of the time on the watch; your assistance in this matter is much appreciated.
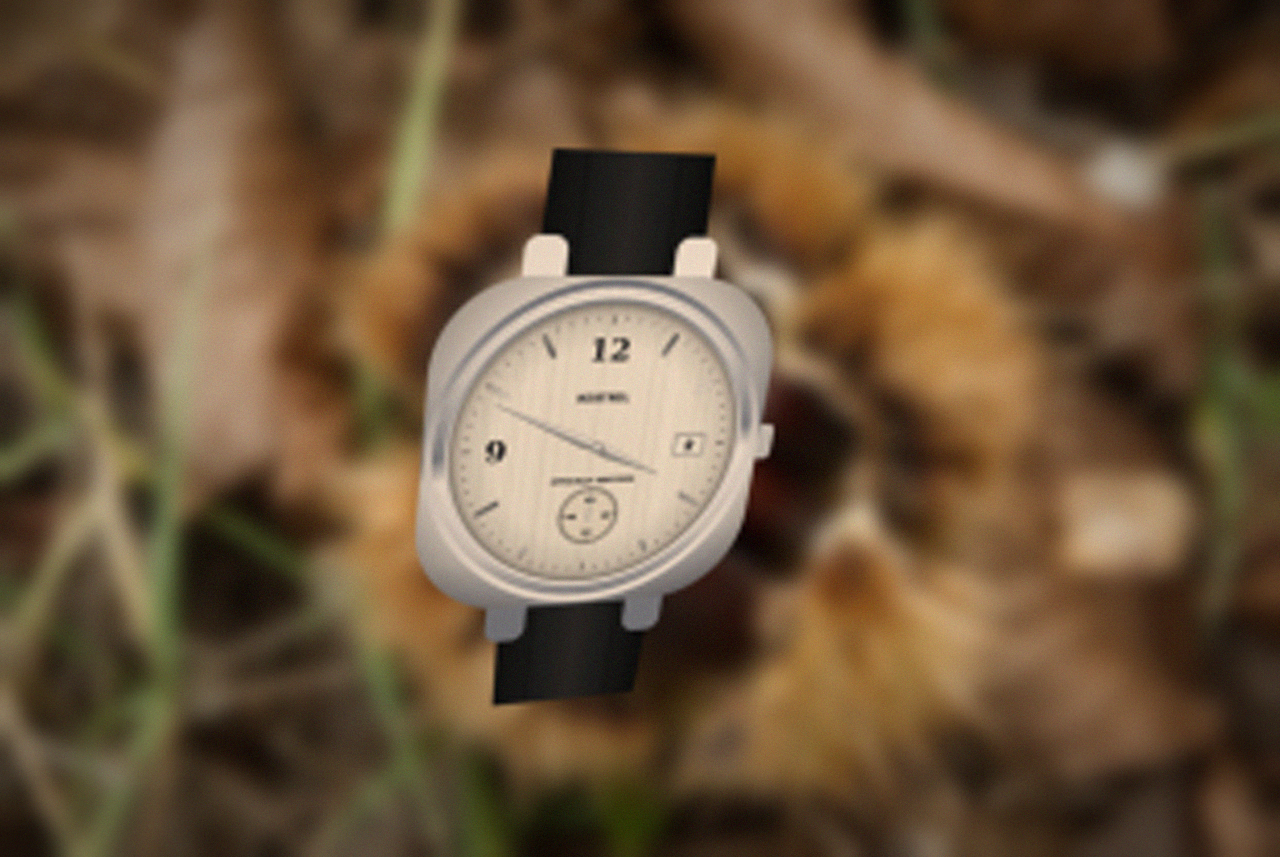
3:49
